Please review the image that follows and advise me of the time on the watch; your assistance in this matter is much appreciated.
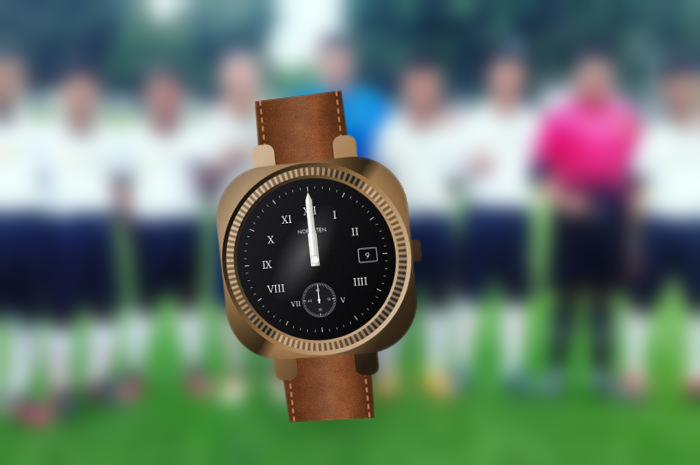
12:00
